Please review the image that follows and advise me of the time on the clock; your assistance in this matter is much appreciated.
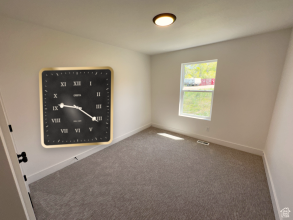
9:21
